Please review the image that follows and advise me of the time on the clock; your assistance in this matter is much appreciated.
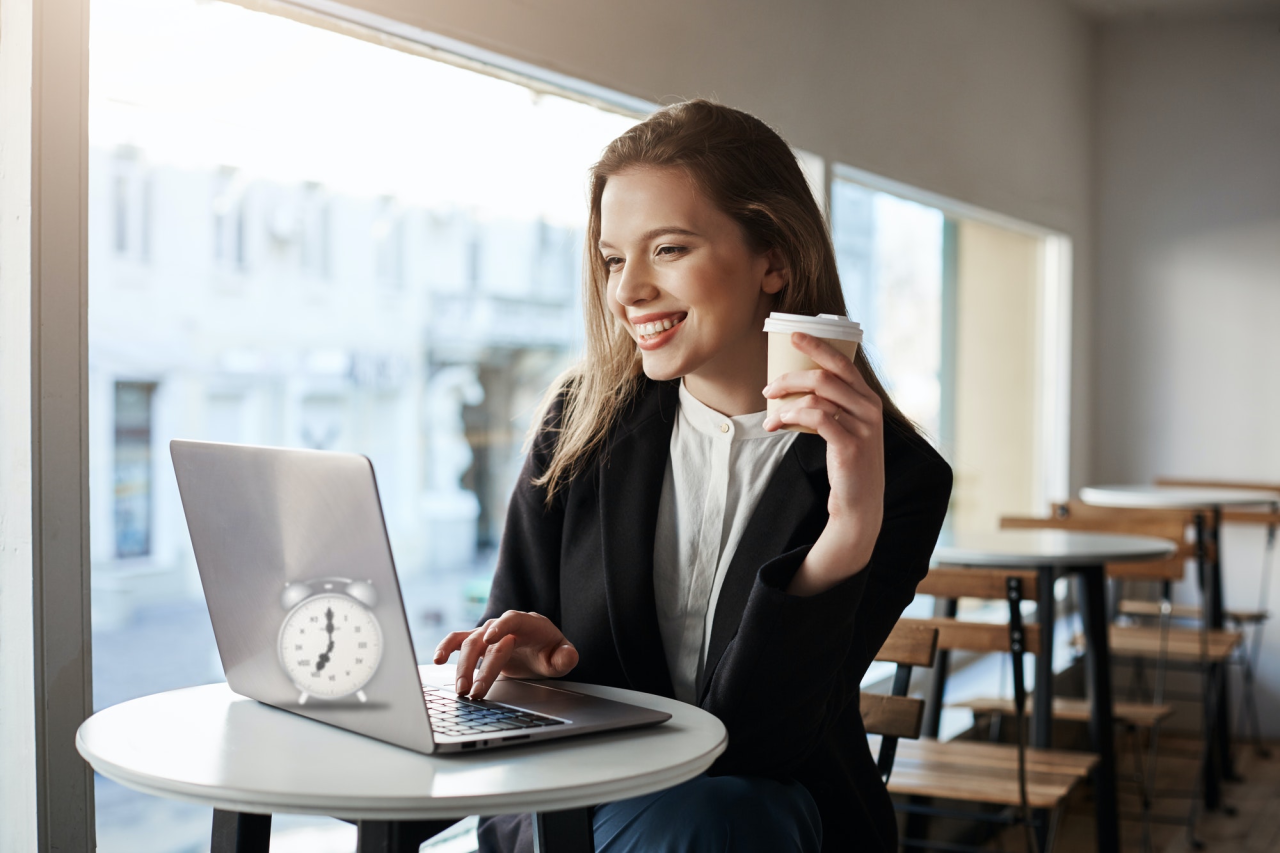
7:00
